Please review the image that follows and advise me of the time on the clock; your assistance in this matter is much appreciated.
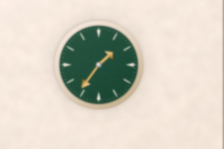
1:36
